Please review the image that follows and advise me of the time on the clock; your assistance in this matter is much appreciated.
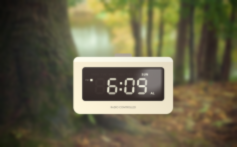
6:09
